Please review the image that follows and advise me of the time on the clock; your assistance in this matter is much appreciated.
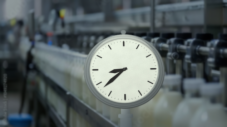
8:38
